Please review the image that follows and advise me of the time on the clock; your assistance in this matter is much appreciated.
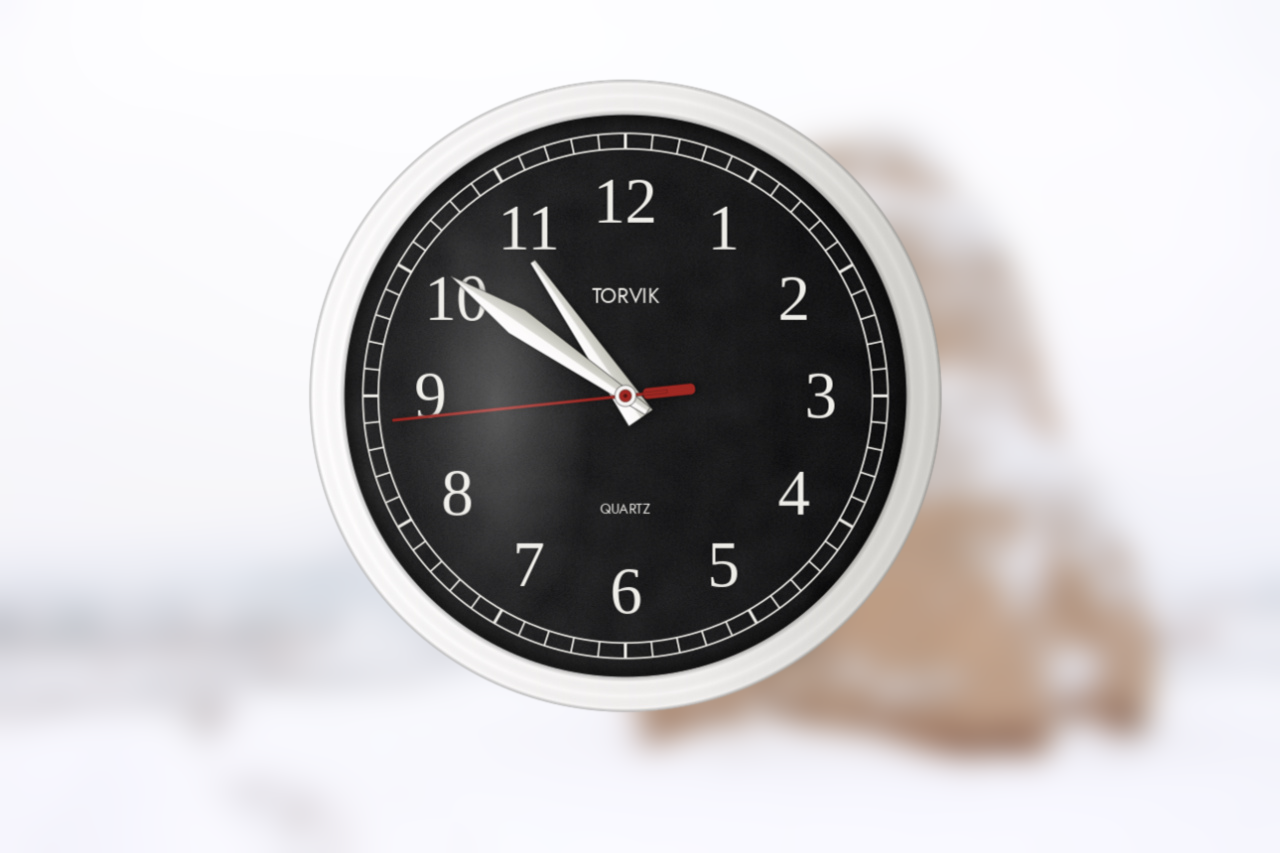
10:50:44
